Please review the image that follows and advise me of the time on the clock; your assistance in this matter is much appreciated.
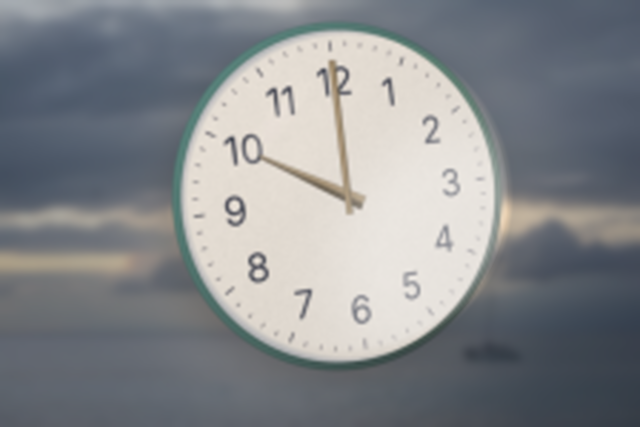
10:00
